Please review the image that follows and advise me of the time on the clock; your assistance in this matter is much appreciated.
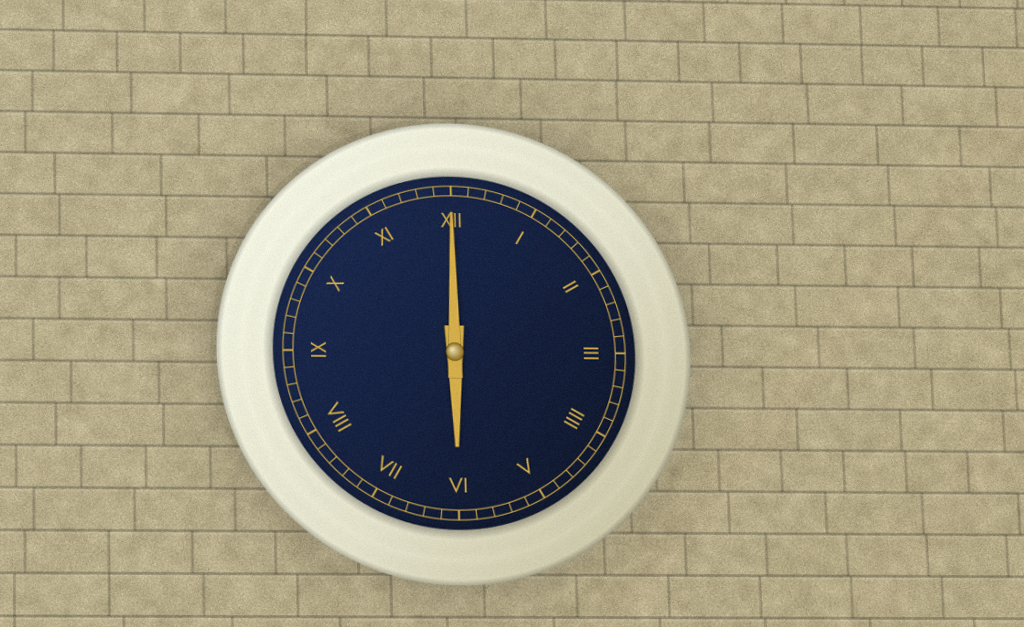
6:00
